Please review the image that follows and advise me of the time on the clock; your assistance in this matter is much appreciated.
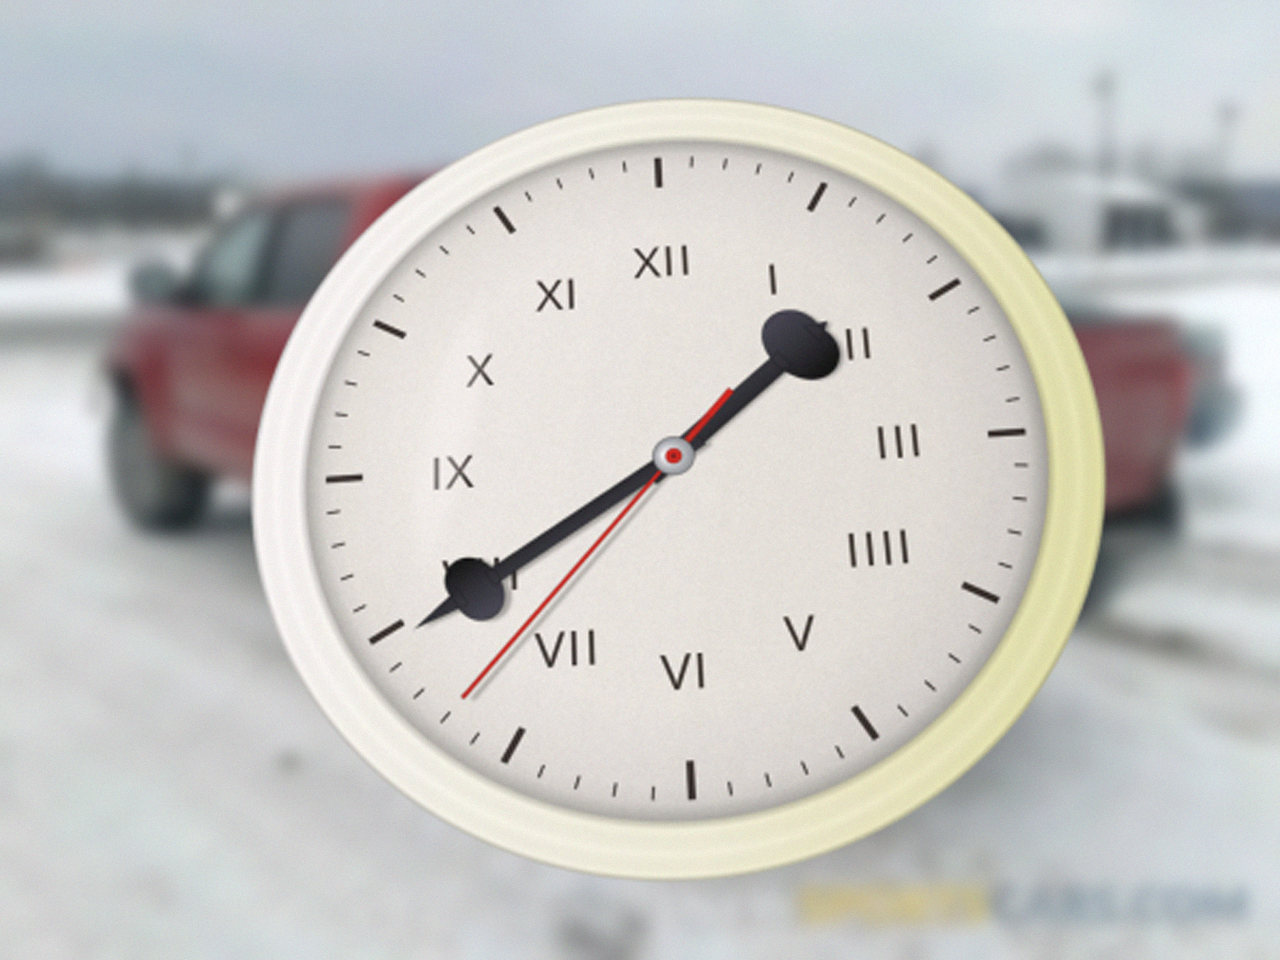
1:39:37
